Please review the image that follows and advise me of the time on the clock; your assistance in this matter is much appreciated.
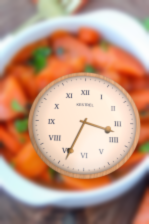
3:34
